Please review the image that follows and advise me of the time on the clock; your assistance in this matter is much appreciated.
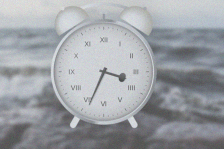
3:34
